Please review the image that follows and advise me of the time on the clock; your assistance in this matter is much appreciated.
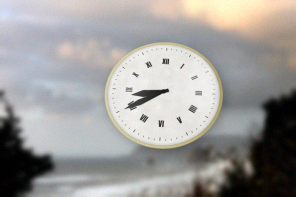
8:40
